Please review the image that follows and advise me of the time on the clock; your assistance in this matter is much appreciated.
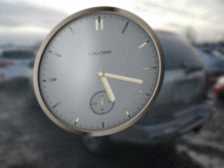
5:18
